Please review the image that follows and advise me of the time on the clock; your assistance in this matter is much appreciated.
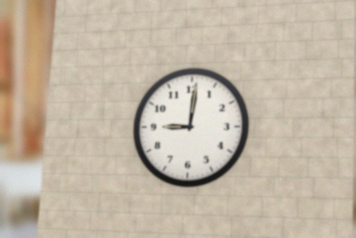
9:01
